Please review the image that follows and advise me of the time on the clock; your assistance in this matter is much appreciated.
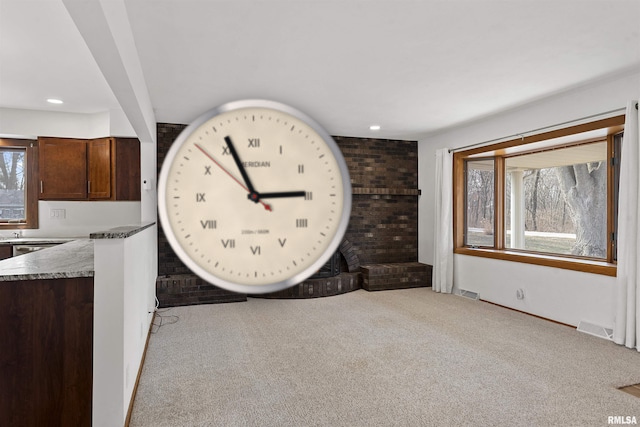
2:55:52
